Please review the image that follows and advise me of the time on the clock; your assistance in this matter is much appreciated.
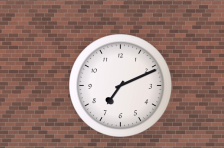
7:11
